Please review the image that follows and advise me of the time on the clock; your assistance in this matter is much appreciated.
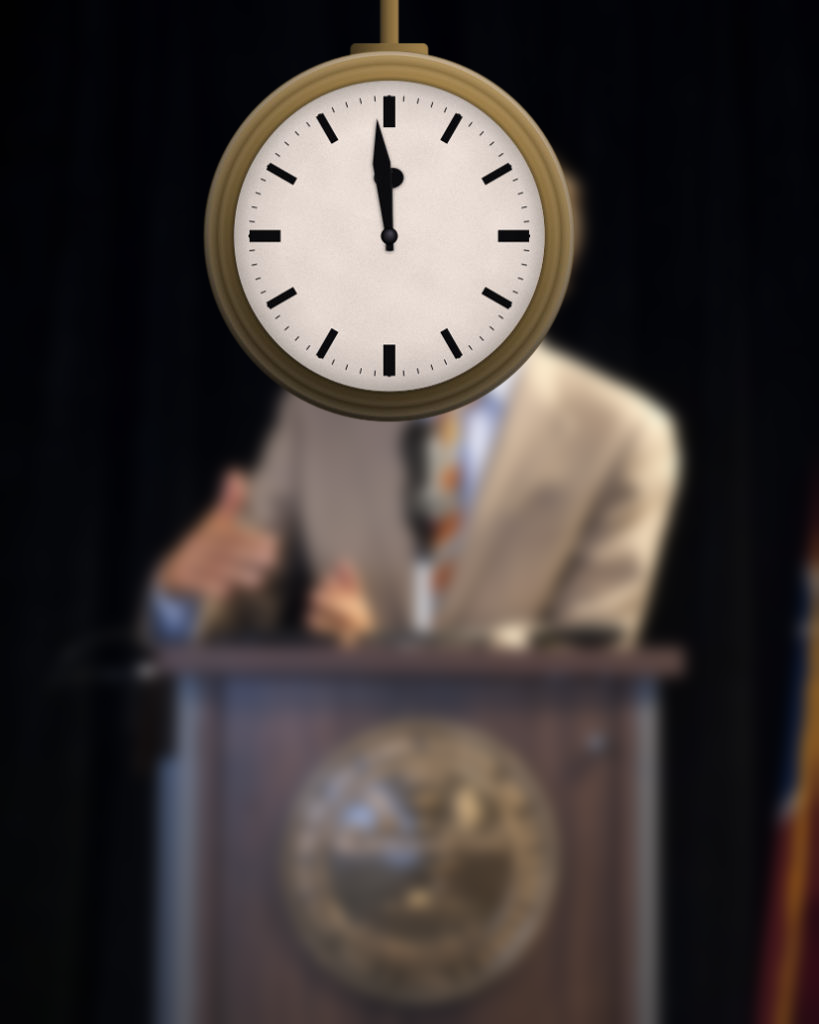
11:59
